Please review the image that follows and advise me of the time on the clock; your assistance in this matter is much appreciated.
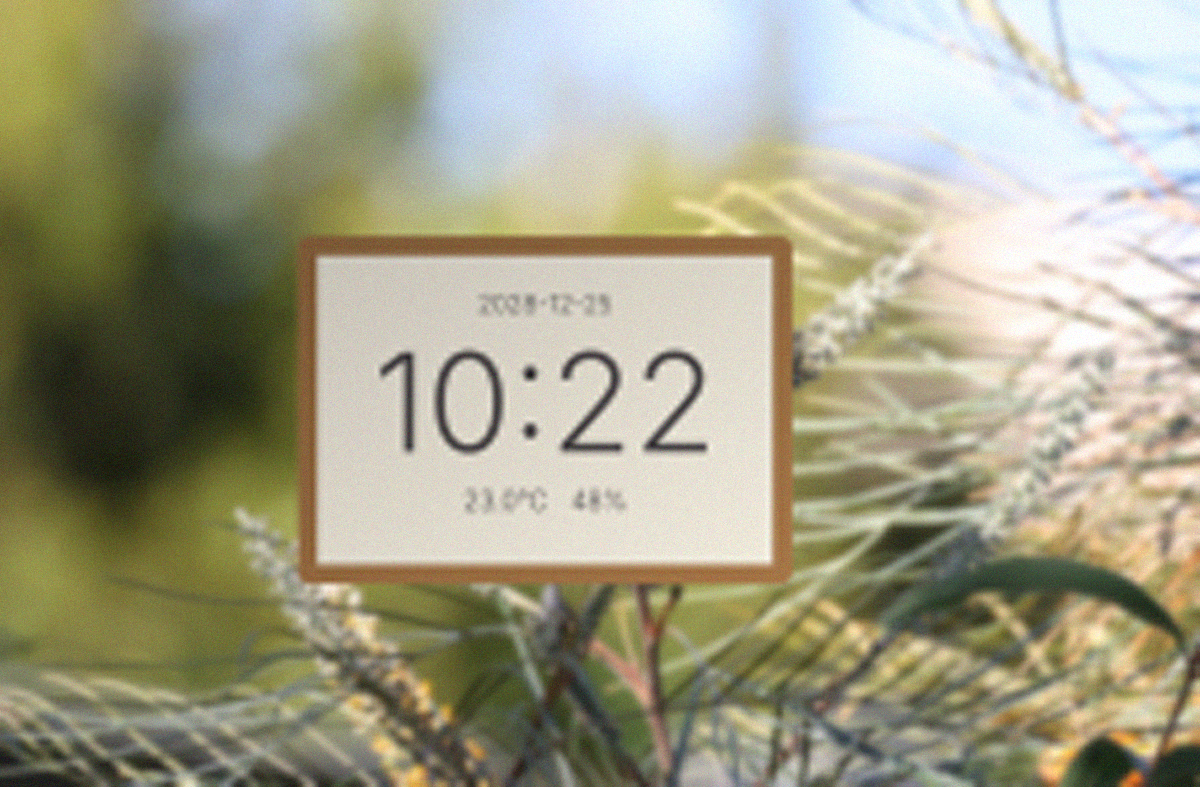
10:22
